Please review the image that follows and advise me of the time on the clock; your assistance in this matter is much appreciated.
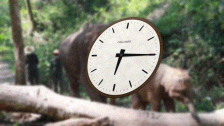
6:15
